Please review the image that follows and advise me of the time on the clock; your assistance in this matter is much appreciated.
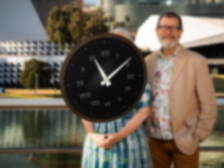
11:09
